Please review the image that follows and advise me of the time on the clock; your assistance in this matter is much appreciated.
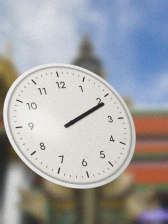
2:11
